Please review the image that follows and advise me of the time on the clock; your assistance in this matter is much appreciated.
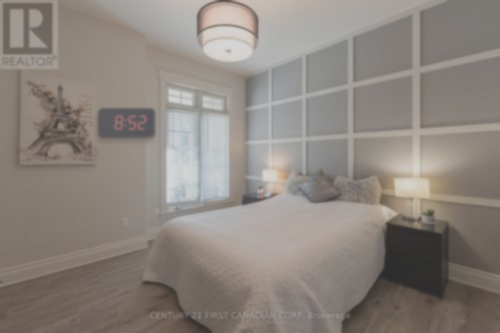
8:52
